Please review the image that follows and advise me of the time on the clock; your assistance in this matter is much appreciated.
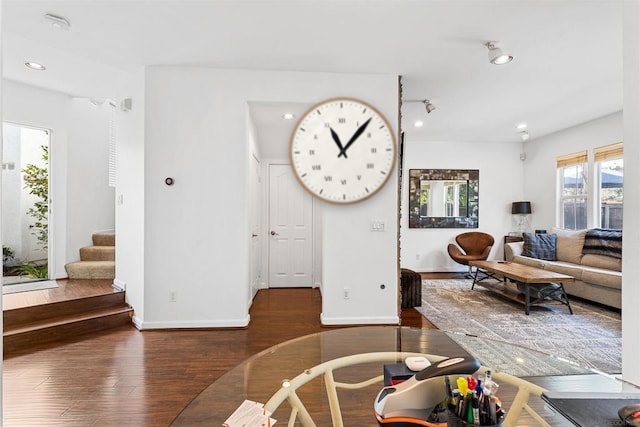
11:07
